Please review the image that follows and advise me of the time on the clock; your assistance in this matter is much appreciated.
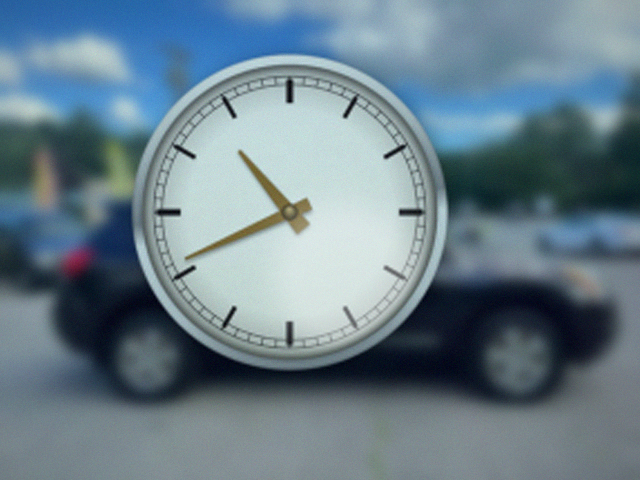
10:41
